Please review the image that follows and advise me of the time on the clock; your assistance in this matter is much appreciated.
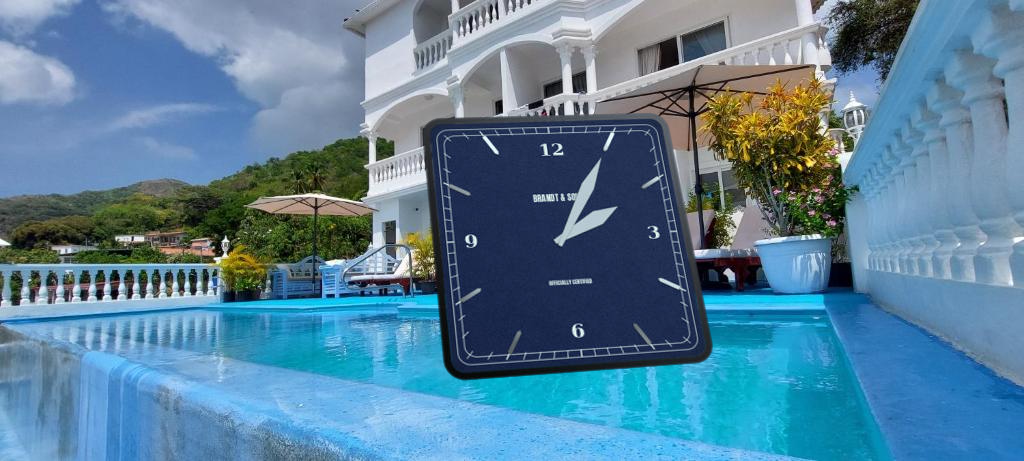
2:05
